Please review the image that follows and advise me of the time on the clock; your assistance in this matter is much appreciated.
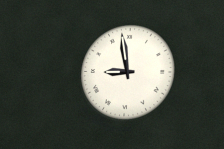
8:58
